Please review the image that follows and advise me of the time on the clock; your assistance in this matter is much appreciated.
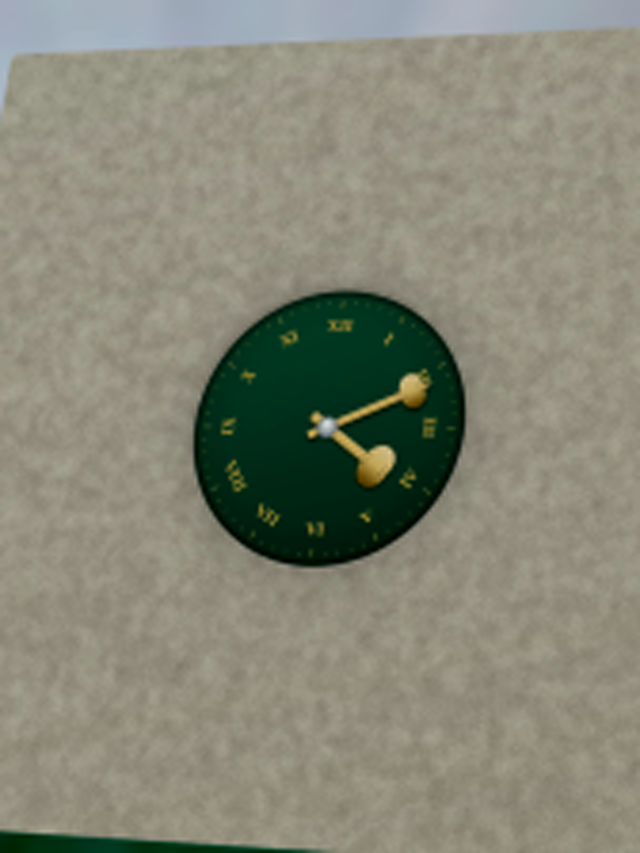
4:11
